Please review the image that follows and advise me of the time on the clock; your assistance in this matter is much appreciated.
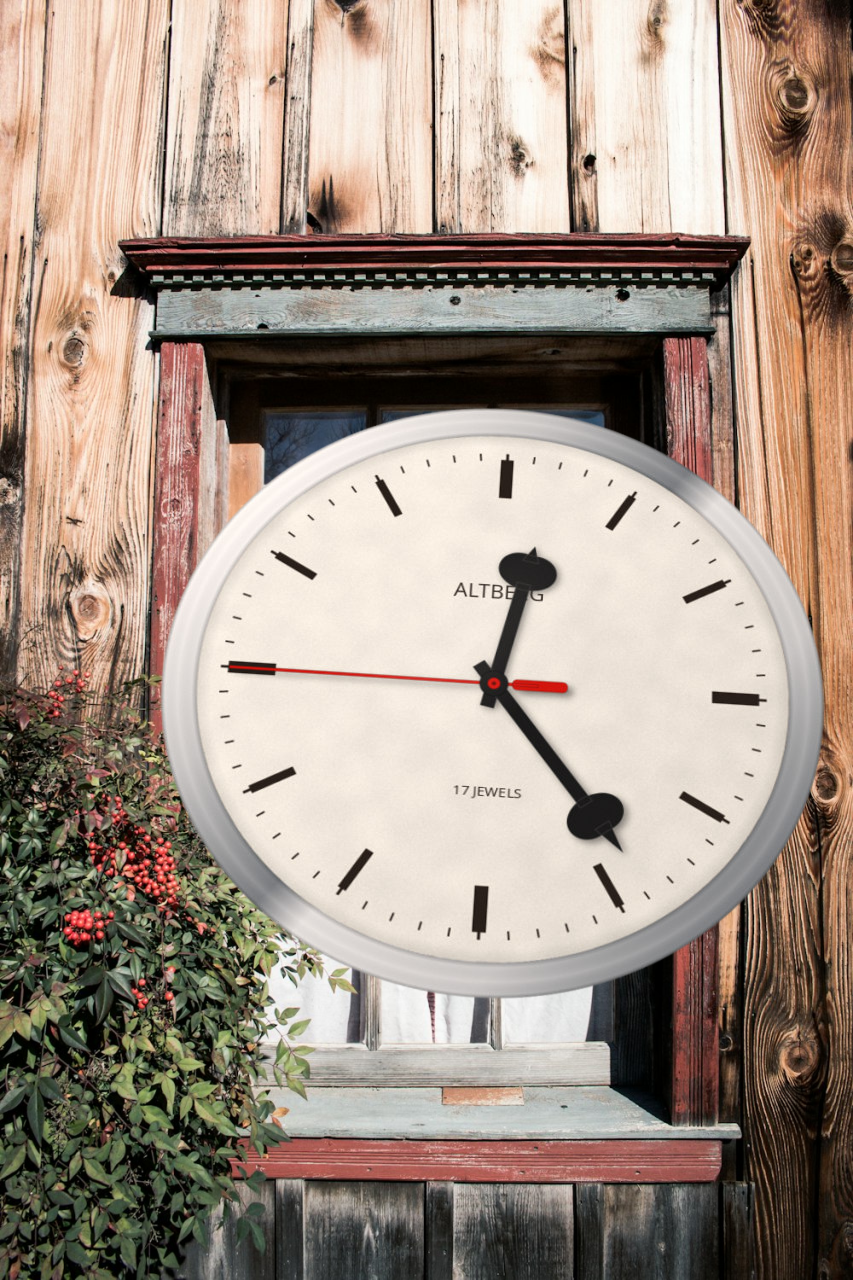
12:23:45
